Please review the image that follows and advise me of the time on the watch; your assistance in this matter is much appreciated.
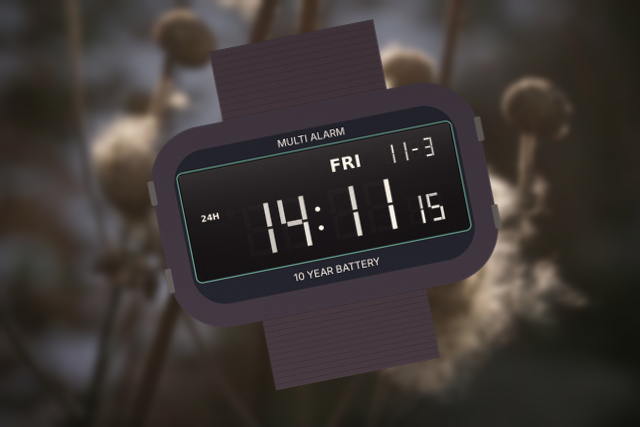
14:11:15
